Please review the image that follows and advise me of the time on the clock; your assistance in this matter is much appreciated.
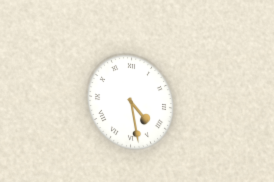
4:28
